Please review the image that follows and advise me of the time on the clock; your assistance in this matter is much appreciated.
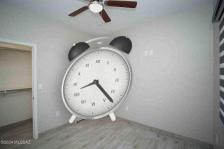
8:23
